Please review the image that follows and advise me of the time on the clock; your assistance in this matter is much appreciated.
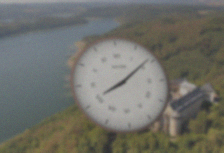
8:09
